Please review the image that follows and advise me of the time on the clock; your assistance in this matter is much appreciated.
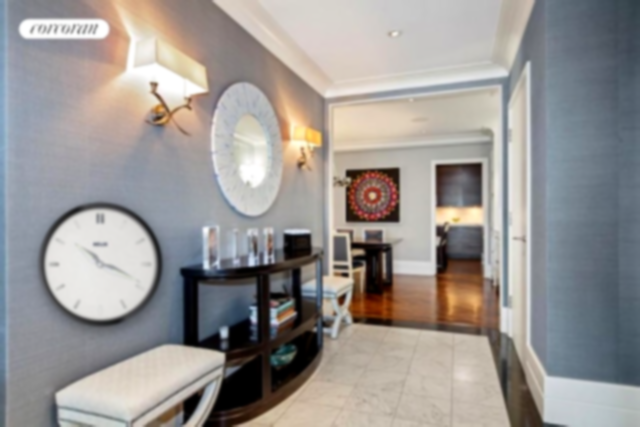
10:19
